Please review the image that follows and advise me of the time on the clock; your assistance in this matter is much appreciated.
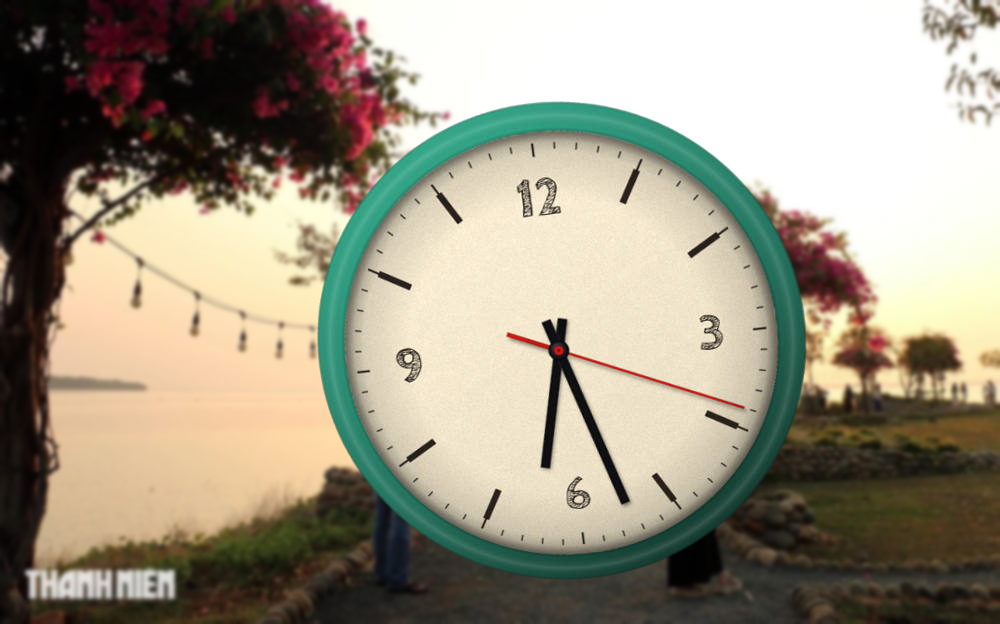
6:27:19
